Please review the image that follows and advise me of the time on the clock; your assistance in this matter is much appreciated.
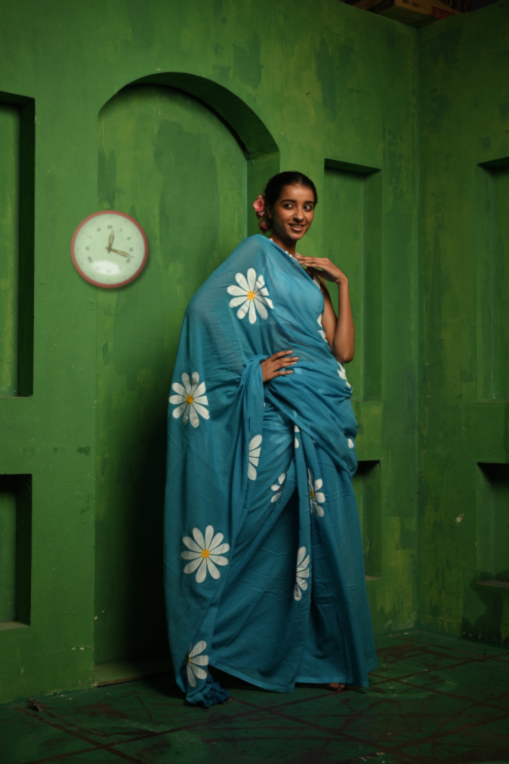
12:18
